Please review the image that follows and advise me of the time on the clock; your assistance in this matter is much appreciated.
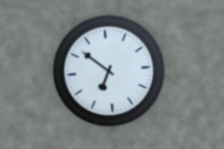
6:52
